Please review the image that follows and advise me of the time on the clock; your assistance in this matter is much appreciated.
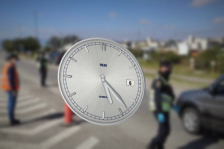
5:23
